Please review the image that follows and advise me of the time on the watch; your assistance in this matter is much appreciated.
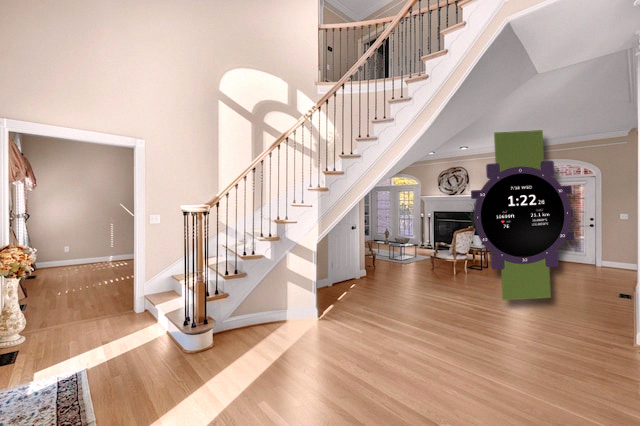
1:22
